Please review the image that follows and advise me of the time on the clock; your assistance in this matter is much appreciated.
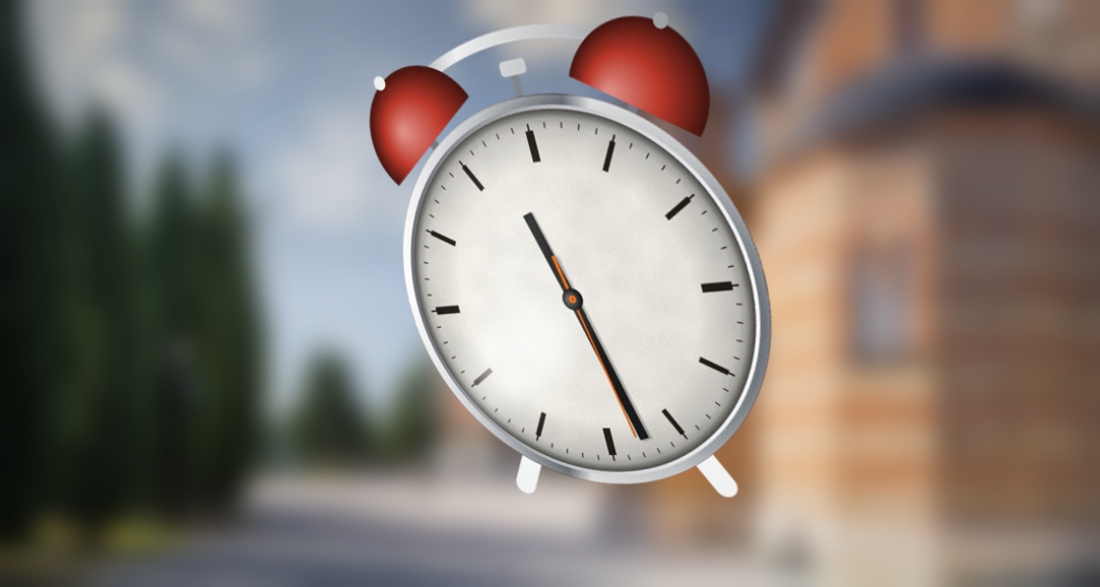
11:27:28
